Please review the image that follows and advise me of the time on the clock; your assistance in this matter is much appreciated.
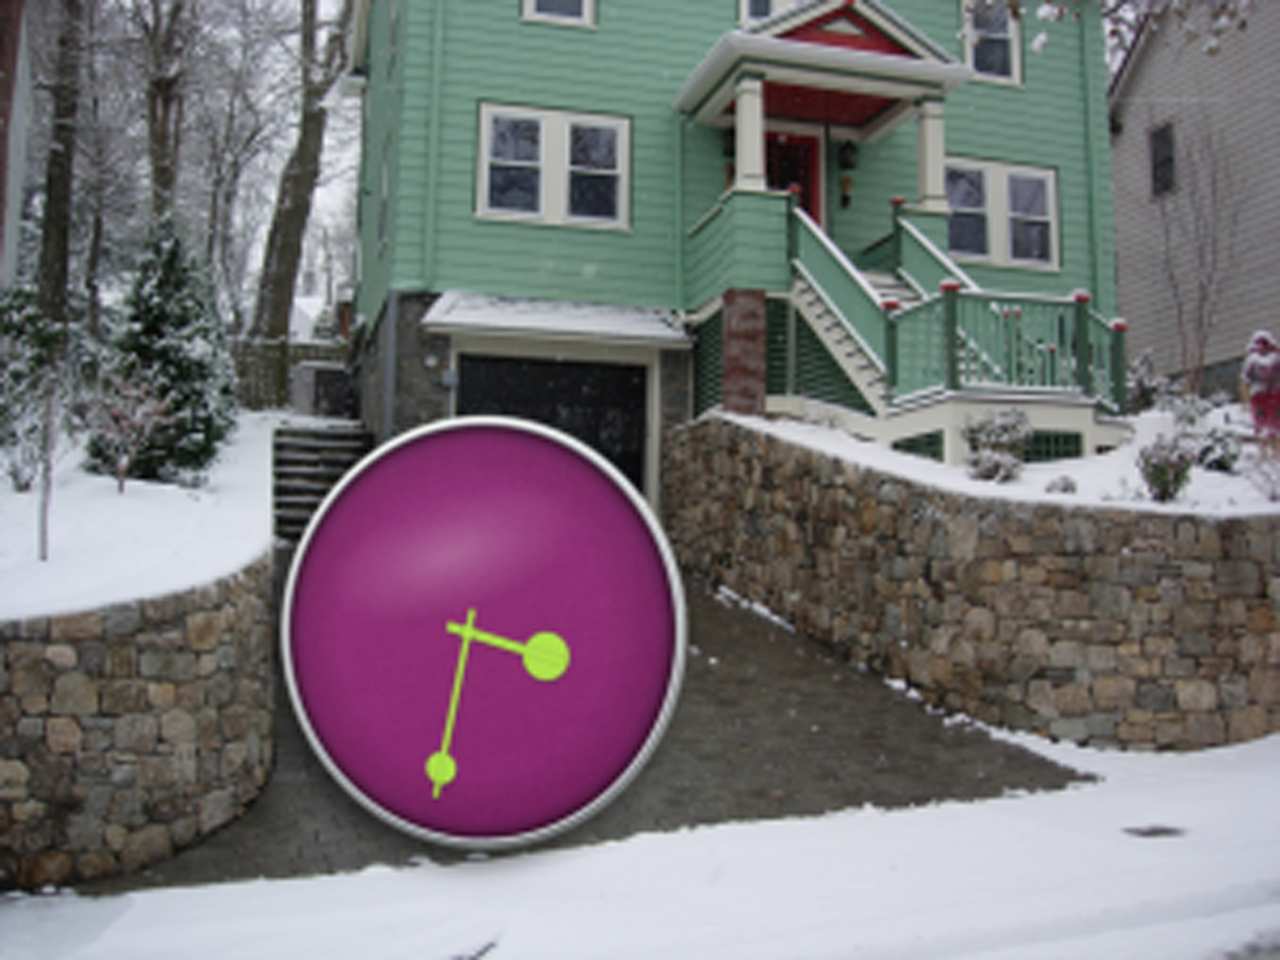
3:32
